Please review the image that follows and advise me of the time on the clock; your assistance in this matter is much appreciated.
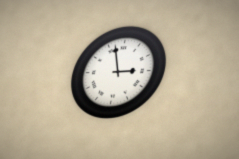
2:57
